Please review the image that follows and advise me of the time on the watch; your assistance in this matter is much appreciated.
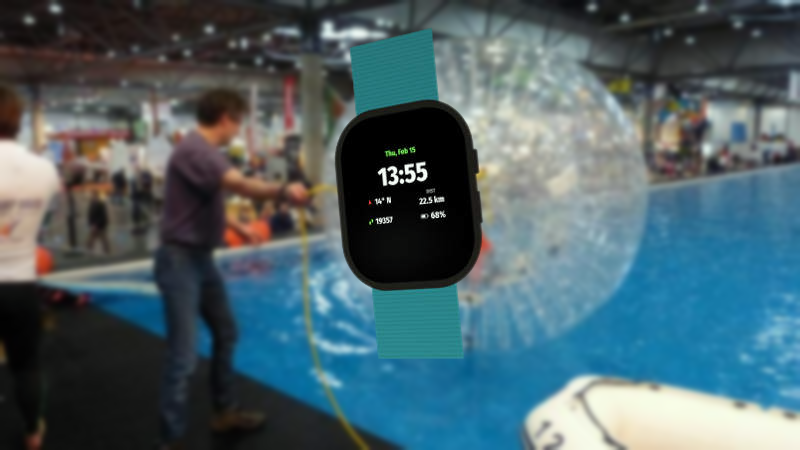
13:55
